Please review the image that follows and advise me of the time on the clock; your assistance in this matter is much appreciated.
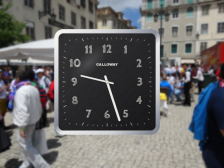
9:27
